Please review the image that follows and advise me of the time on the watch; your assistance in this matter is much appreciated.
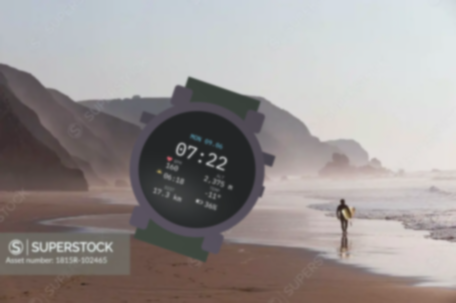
7:22
